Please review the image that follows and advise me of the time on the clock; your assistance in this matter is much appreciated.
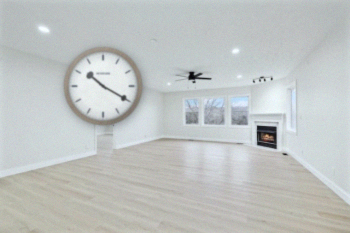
10:20
